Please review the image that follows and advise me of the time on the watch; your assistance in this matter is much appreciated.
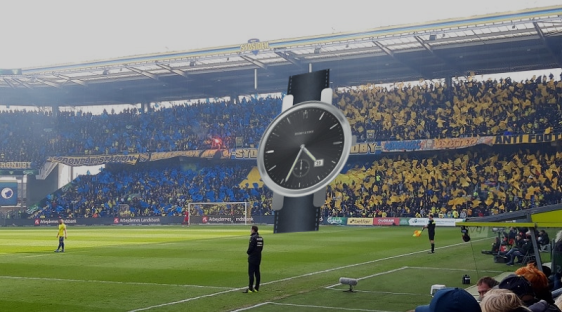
4:34
